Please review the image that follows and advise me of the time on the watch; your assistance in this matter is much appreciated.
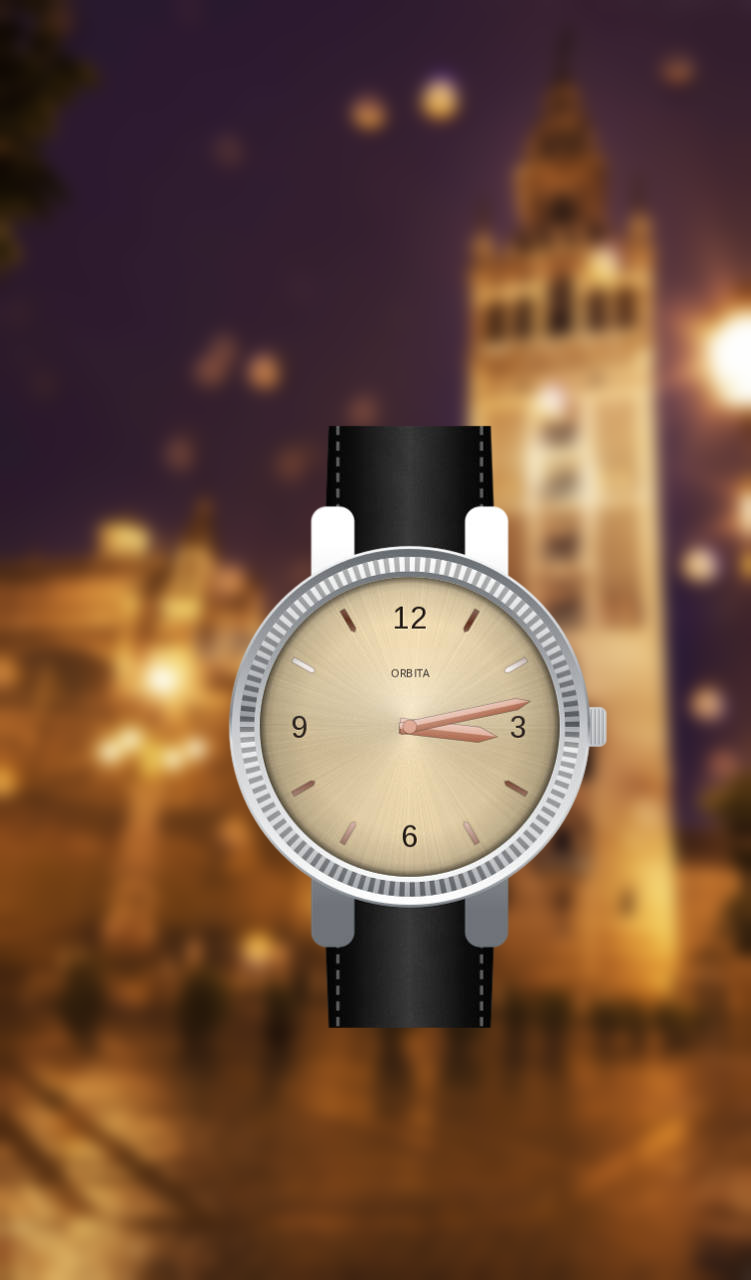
3:13
